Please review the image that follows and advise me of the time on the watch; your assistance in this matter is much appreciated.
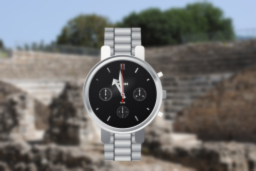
10:59
